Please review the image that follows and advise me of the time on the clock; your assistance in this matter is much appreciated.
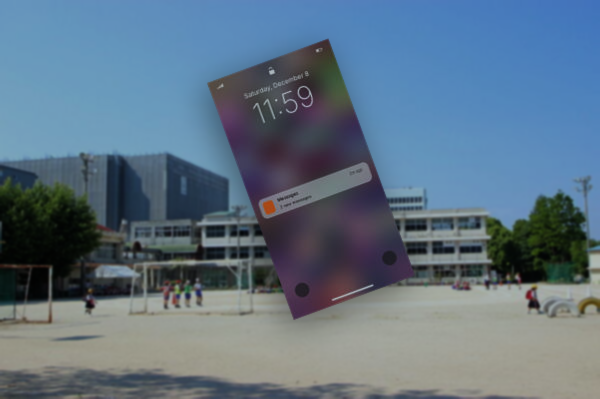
11:59
